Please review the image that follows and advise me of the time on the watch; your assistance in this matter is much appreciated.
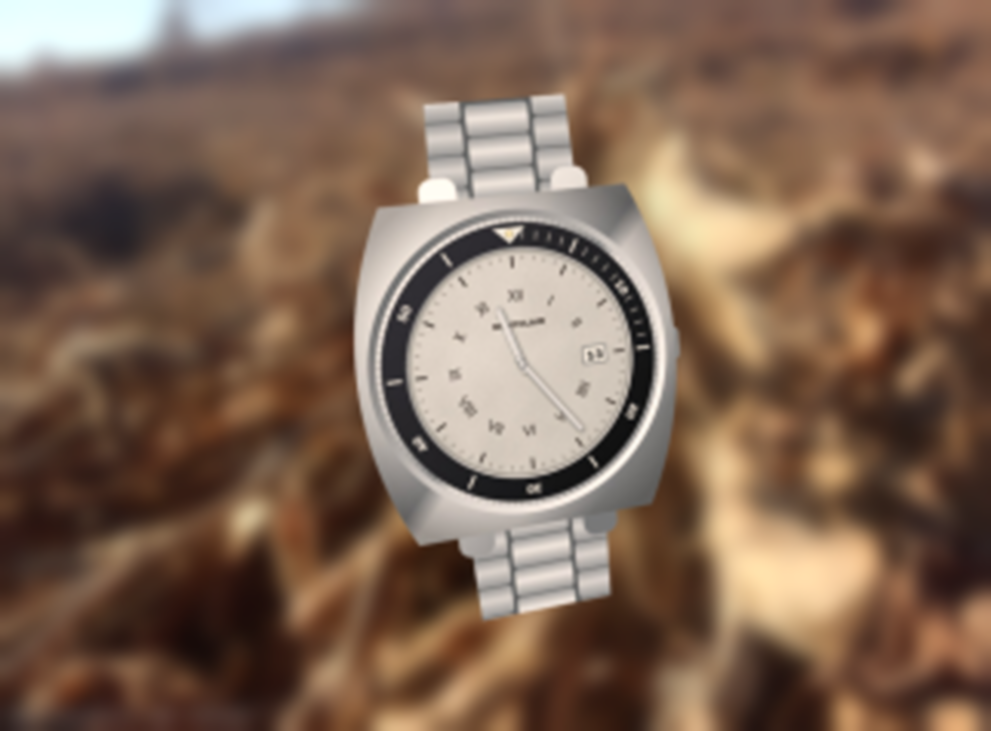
11:24
